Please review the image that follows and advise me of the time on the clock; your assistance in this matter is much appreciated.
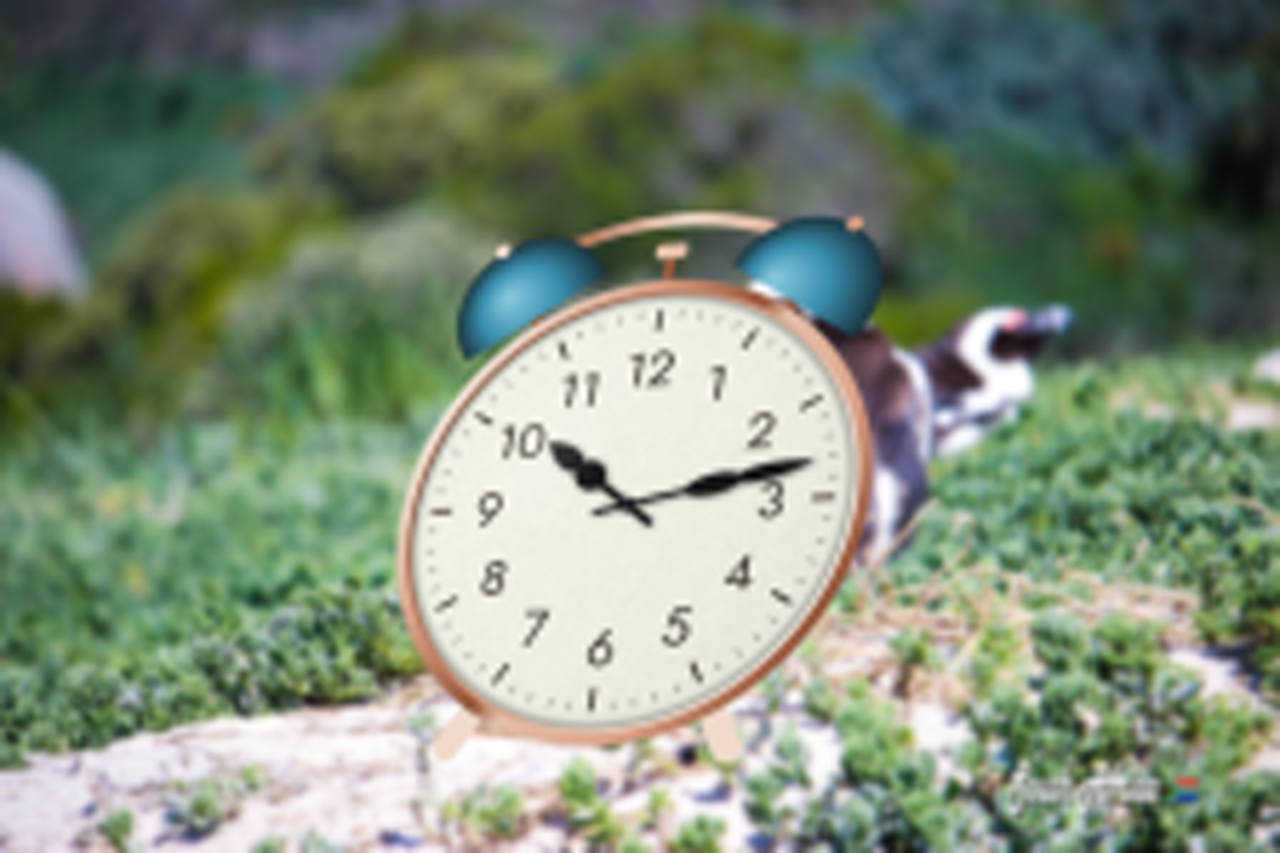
10:13
